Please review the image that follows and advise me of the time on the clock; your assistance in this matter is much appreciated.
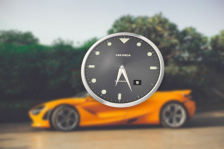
6:26
